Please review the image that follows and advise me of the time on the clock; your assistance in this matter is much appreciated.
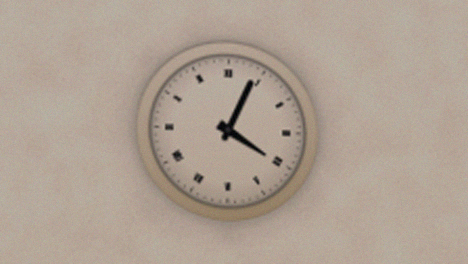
4:04
